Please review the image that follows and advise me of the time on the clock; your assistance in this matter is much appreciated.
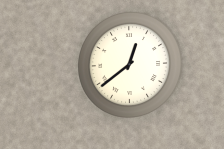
12:39
